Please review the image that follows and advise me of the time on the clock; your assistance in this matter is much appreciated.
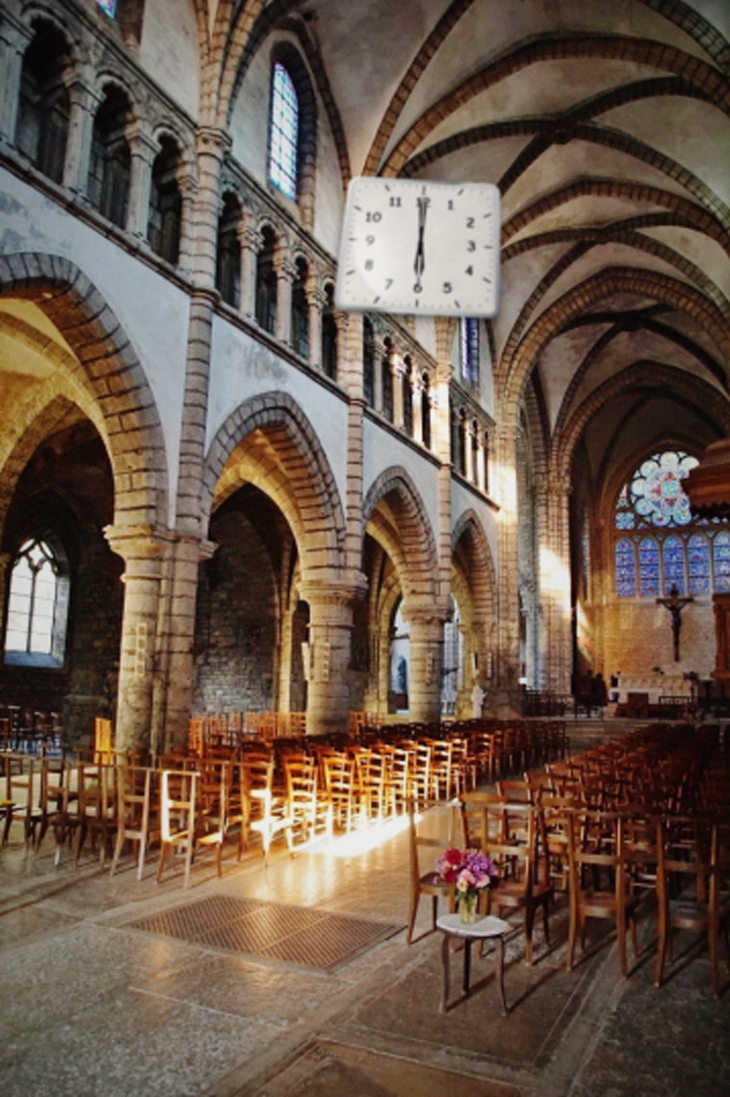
6:00
